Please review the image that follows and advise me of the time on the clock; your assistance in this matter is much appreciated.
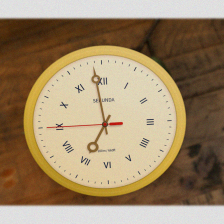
6:58:45
